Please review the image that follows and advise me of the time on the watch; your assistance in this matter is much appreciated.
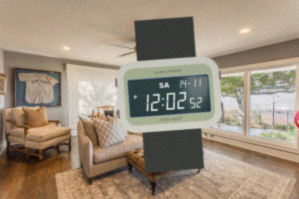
12:02:52
